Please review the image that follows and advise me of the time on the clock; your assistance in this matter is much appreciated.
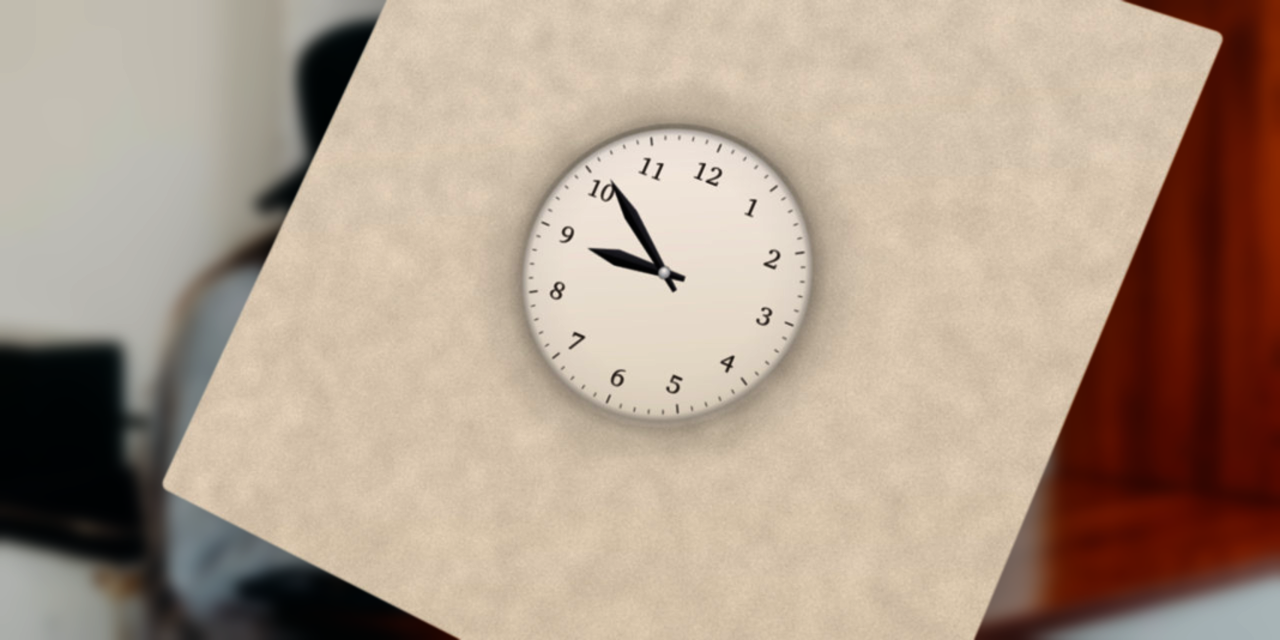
8:51
